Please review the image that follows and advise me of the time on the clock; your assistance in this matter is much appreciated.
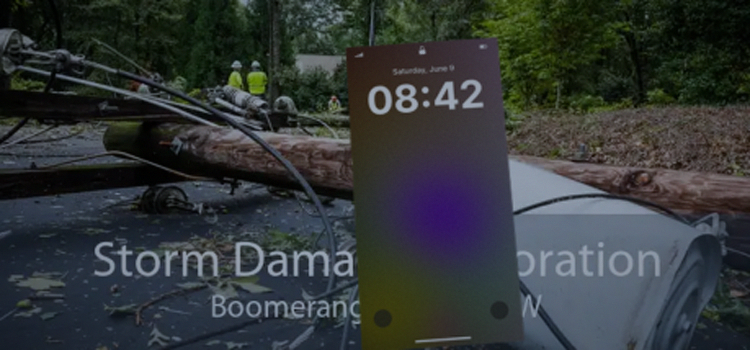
8:42
